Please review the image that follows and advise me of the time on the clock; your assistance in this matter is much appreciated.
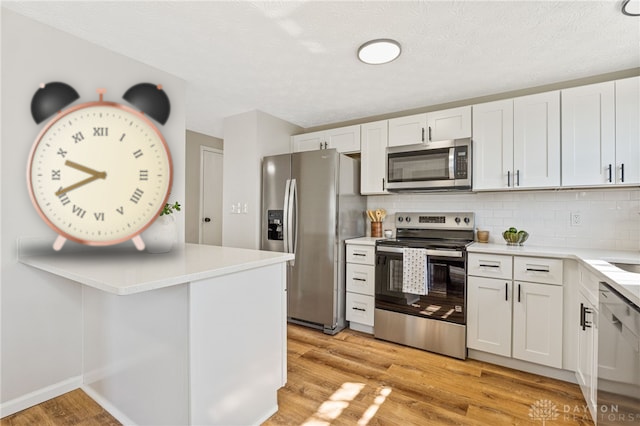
9:41
